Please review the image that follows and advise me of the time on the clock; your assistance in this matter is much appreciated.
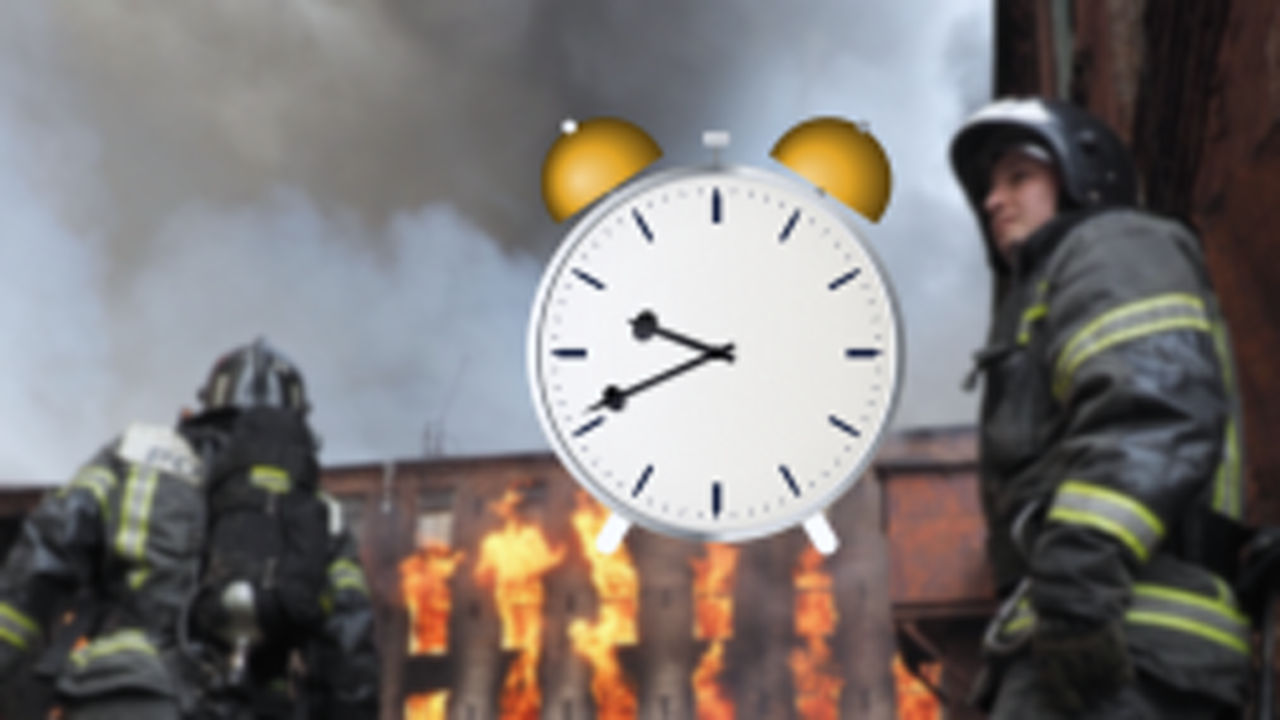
9:41
